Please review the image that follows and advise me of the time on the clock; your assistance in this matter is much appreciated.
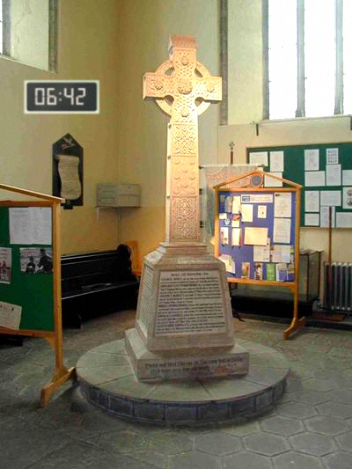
6:42
